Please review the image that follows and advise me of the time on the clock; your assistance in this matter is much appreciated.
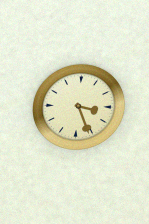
3:26
